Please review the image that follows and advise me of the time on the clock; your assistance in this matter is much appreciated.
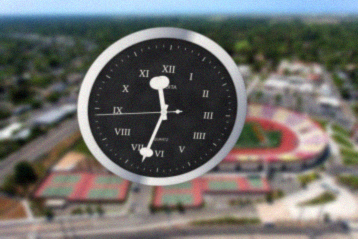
11:32:44
